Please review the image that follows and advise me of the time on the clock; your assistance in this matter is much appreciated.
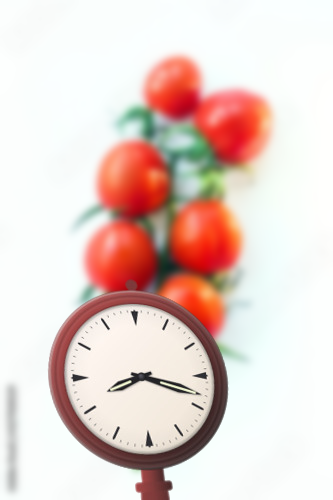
8:18
